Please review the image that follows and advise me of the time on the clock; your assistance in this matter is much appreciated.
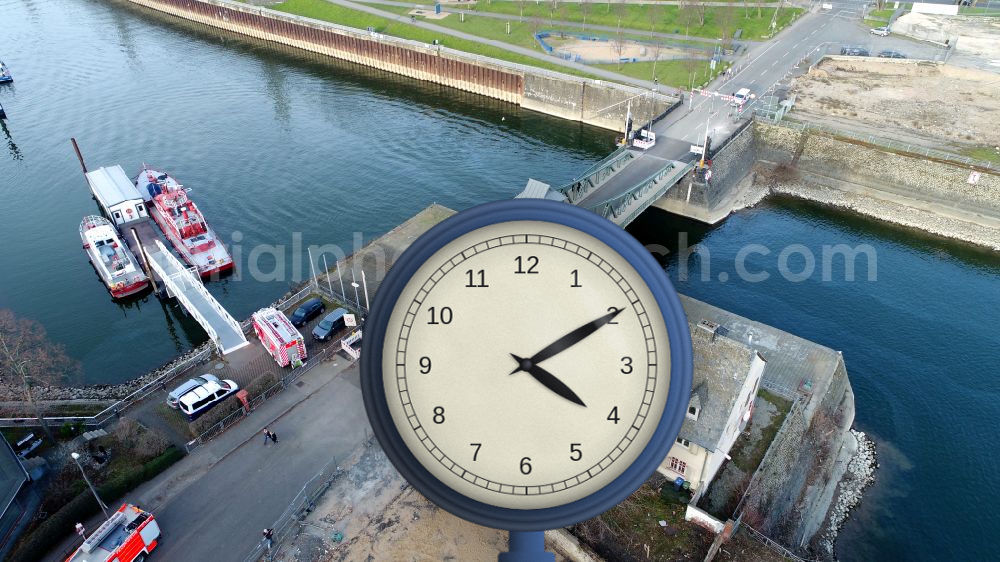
4:10
